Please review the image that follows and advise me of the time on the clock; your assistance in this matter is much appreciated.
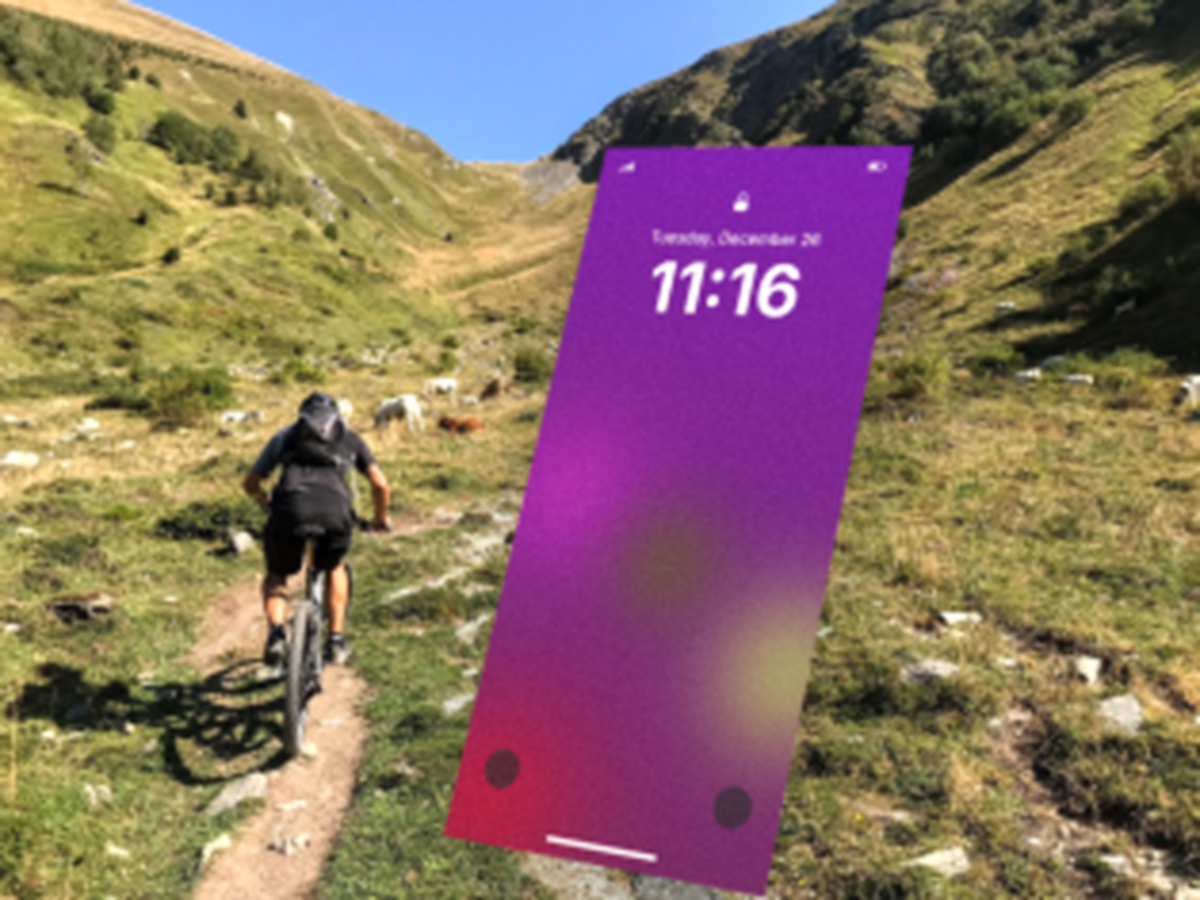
11:16
